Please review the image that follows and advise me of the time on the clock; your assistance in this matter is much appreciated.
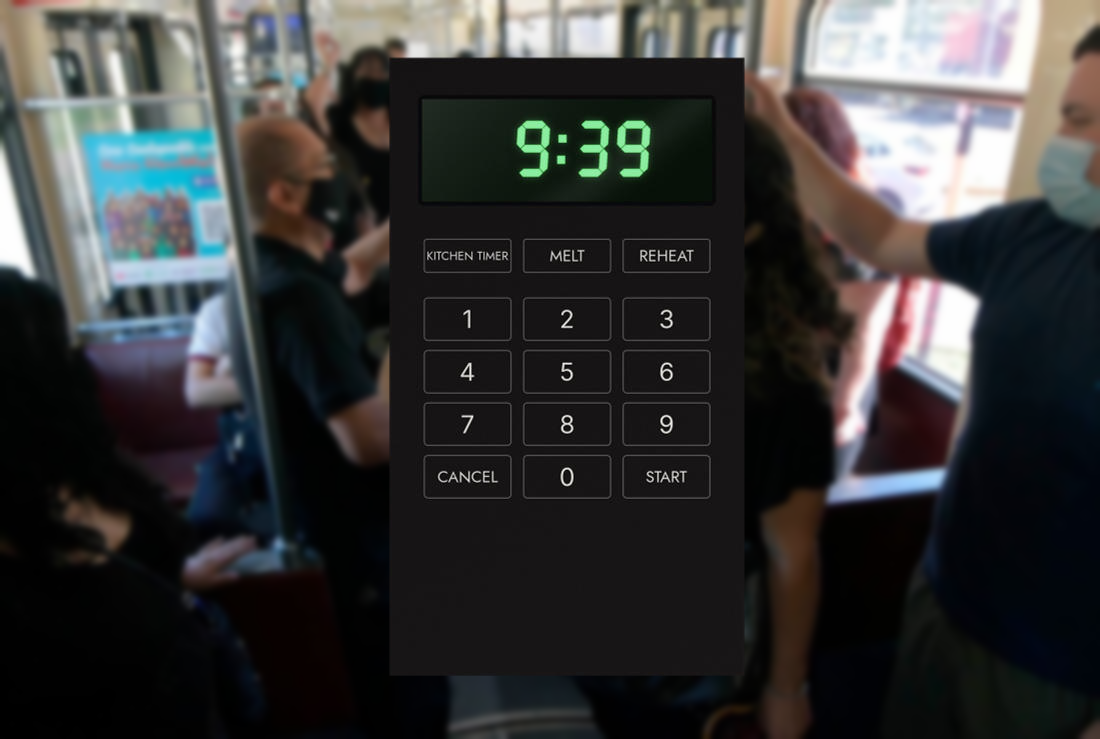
9:39
